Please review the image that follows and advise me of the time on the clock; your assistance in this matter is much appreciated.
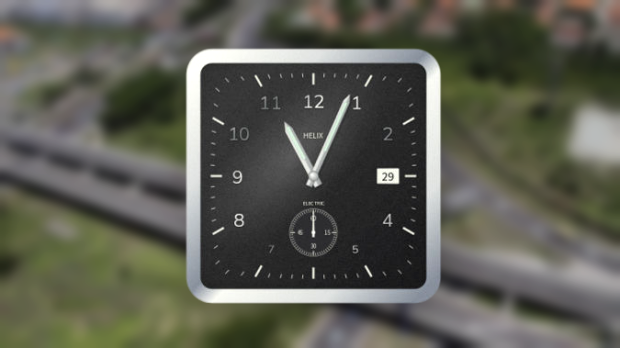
11:04
